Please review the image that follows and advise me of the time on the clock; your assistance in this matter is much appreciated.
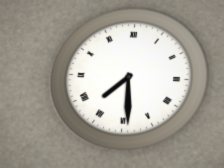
7:29
